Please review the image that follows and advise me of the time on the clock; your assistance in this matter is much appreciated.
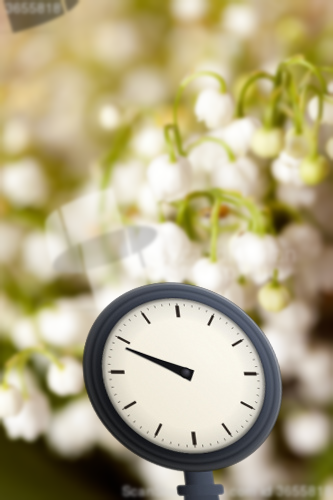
9:49
